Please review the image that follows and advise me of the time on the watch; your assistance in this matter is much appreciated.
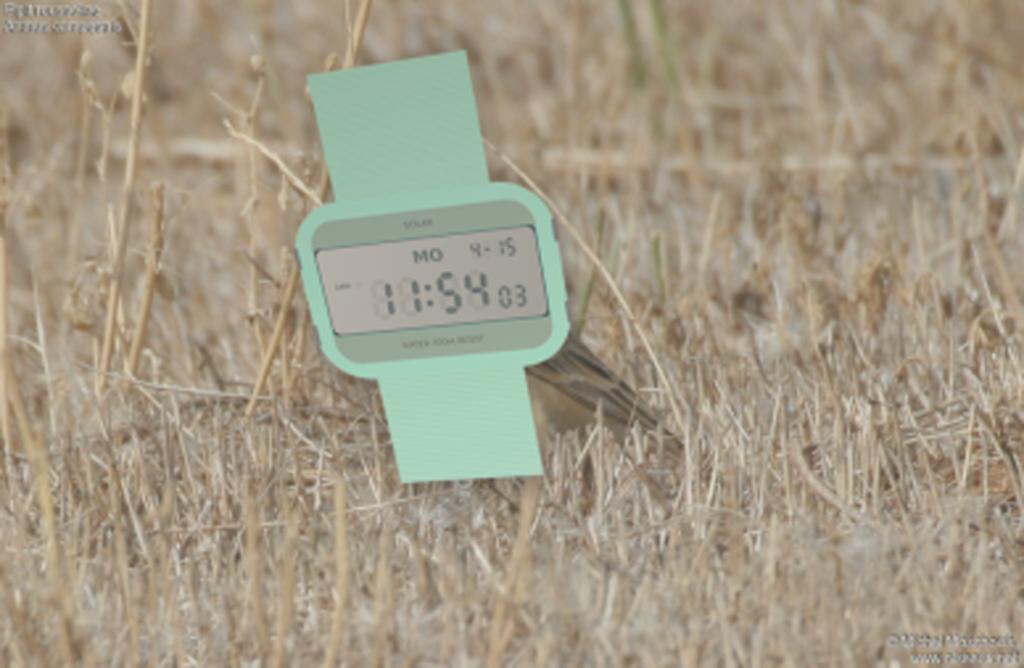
11:54:03
